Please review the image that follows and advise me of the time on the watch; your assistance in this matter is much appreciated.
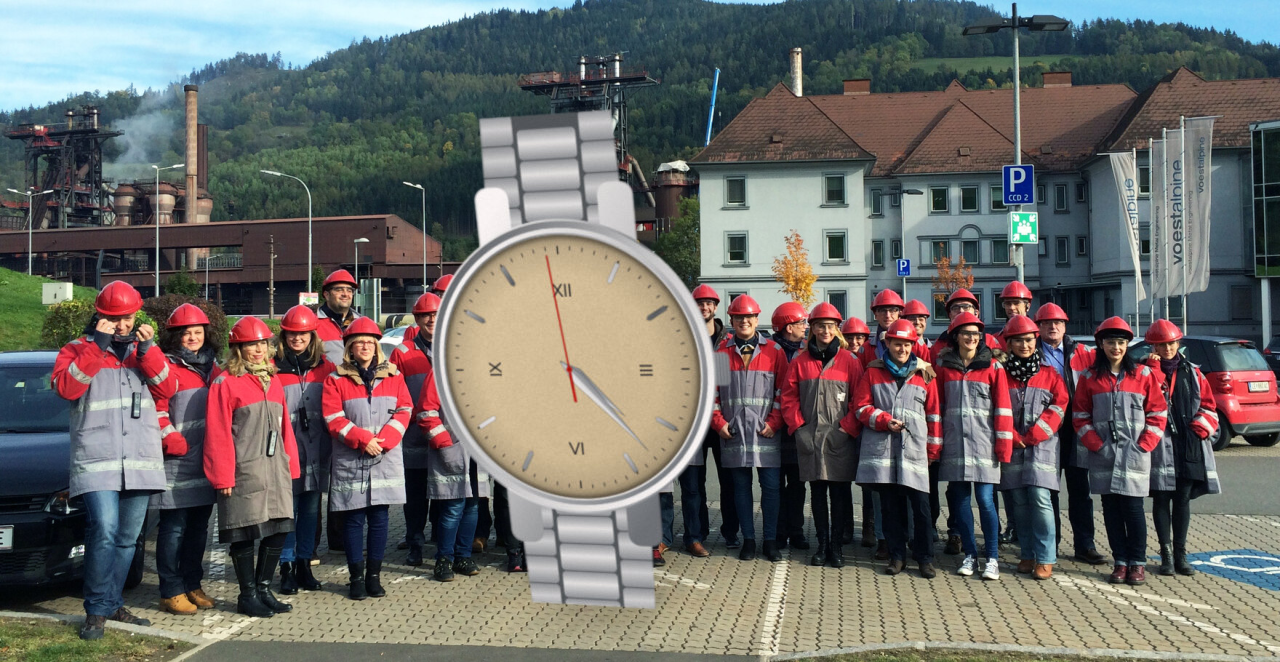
4:22:59
